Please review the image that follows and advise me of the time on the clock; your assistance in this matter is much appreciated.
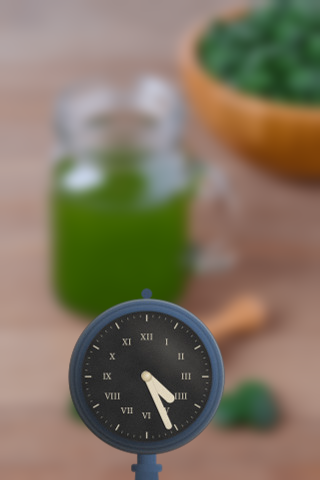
4:26
